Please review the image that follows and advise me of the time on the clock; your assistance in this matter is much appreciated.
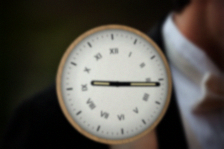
9:16
